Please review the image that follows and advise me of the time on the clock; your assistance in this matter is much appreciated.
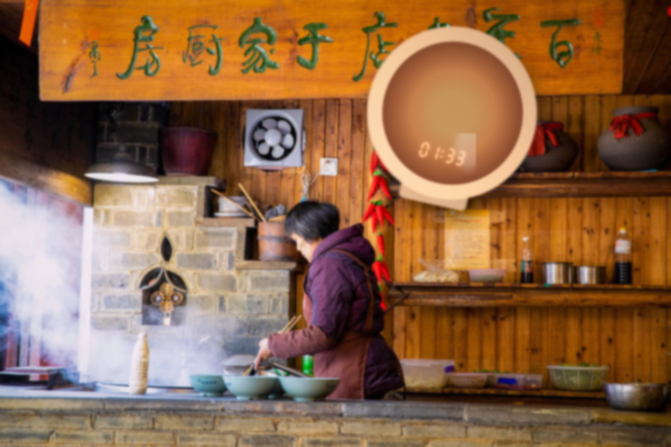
1:33
